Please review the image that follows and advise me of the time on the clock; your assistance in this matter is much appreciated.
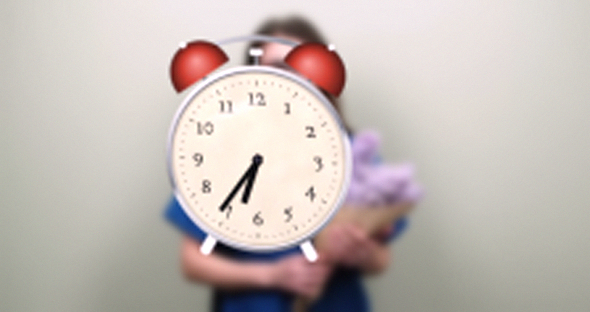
6:36
